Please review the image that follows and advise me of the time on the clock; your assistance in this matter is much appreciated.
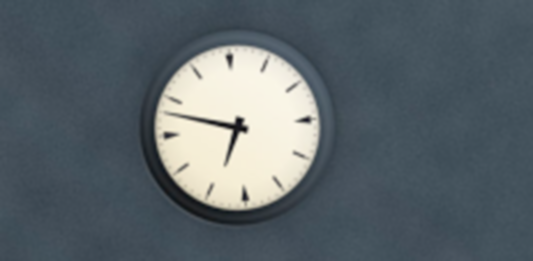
6:48
